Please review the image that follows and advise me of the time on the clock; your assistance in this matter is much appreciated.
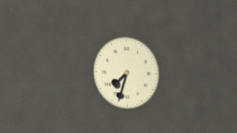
7:33
